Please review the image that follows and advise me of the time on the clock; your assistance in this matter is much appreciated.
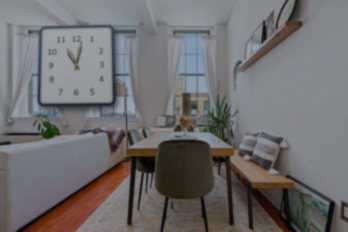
11:02
